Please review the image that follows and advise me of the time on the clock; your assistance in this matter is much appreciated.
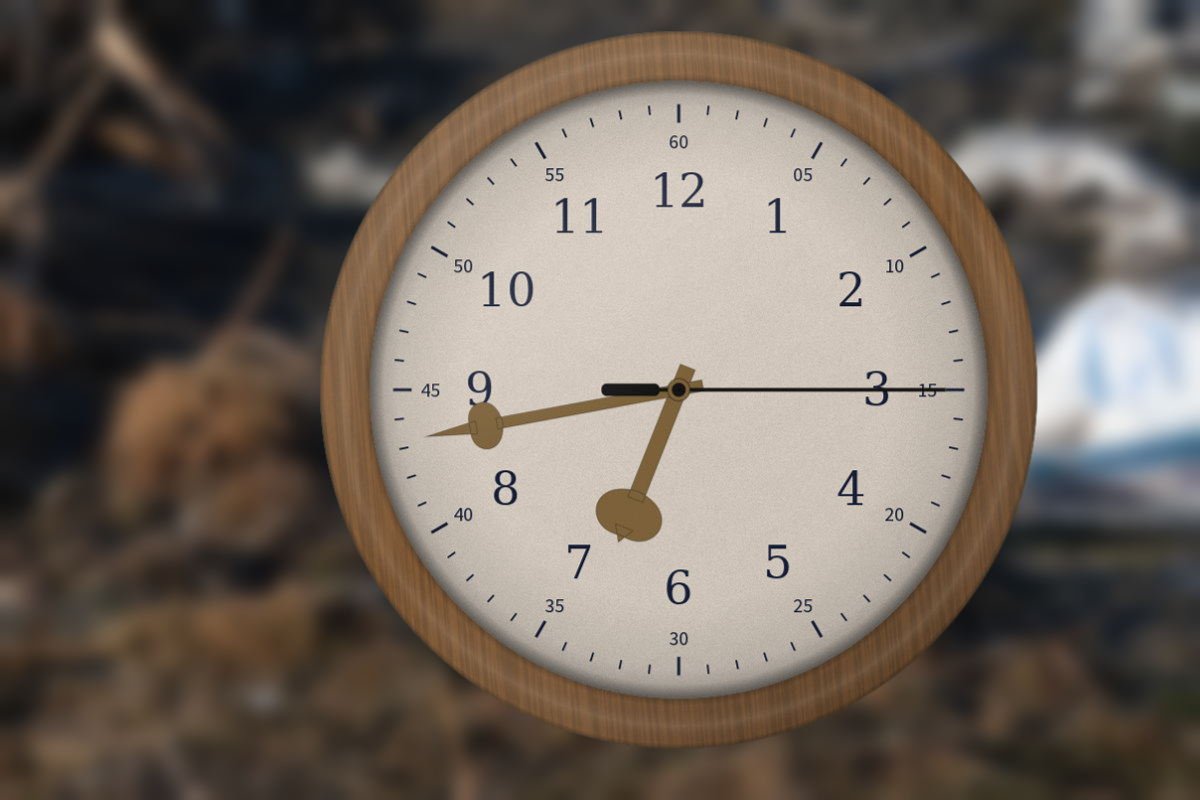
6:43:15
